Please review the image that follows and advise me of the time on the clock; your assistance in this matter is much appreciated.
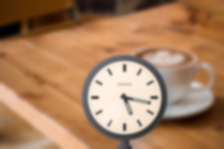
5:17
